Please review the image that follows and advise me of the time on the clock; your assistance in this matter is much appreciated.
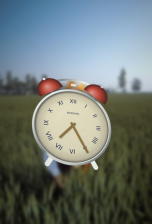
7:25
